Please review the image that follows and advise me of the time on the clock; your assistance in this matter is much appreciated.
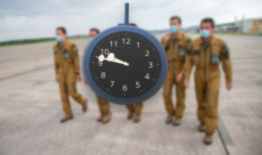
9:47
